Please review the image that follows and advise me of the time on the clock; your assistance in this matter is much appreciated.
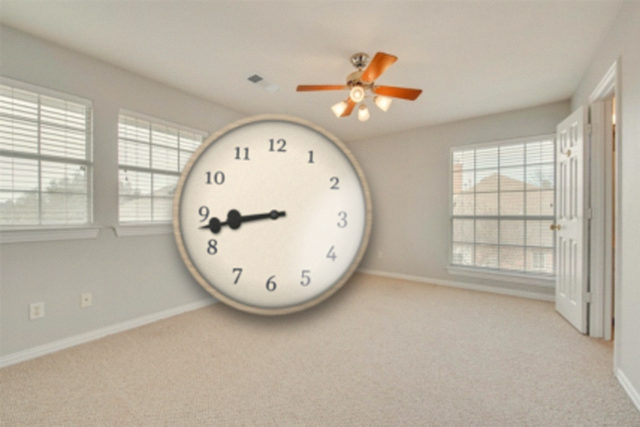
8:43
